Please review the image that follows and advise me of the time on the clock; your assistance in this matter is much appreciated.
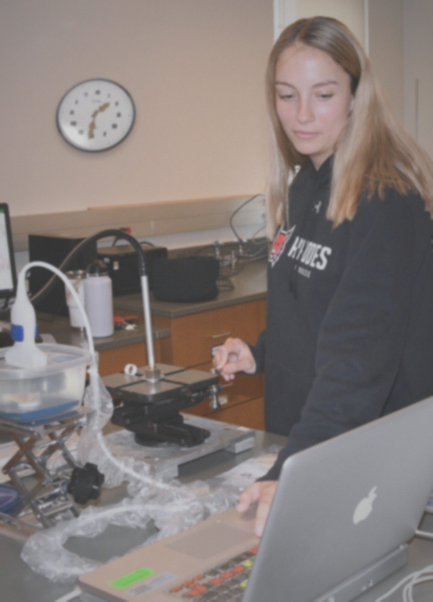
1:31
